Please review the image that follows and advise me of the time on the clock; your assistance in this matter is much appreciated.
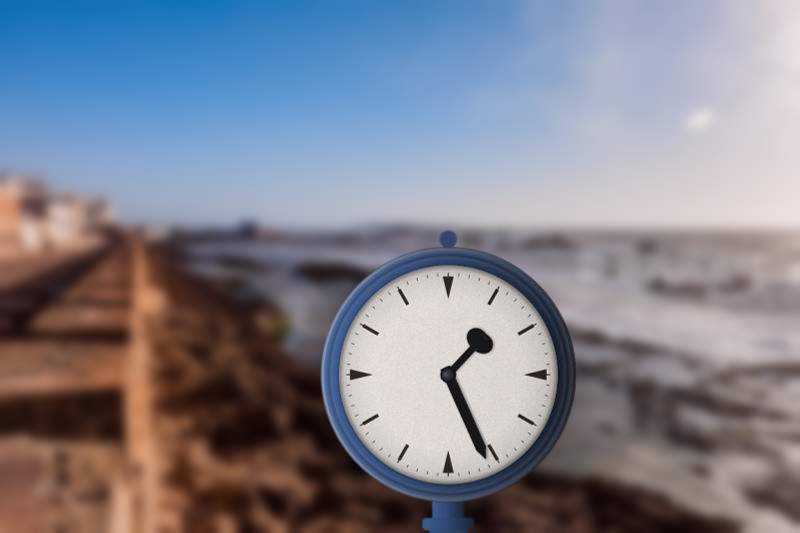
1:26
